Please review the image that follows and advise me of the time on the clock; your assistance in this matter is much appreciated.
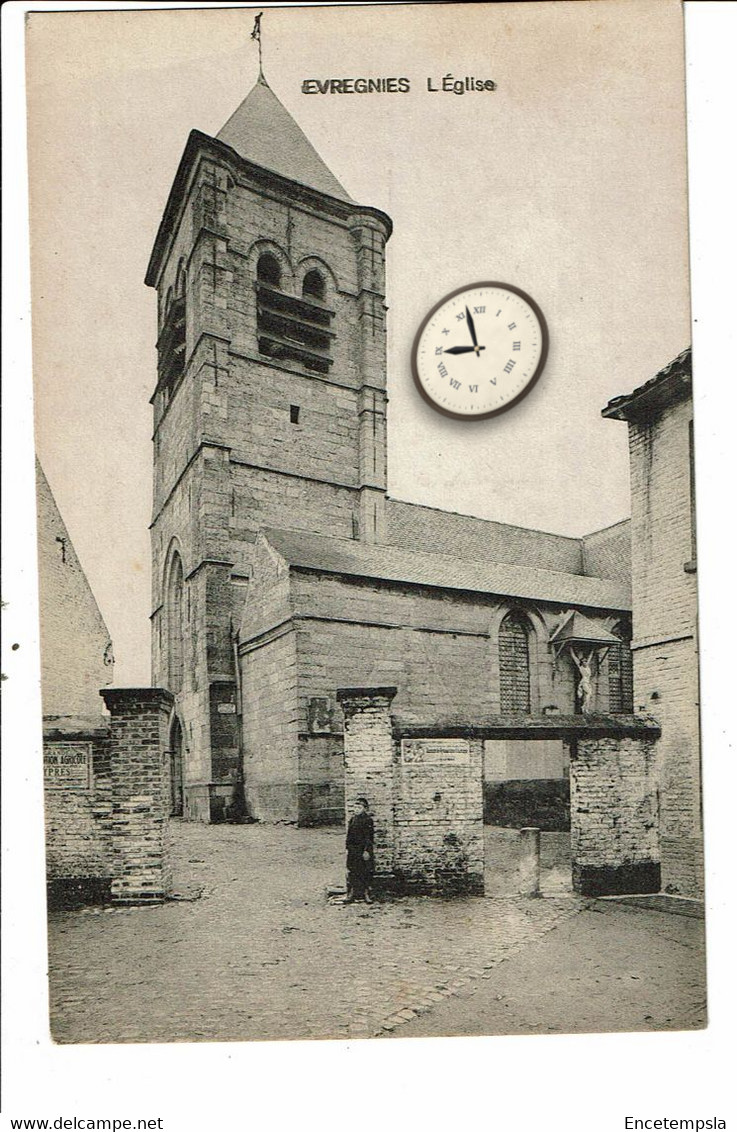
8:57
